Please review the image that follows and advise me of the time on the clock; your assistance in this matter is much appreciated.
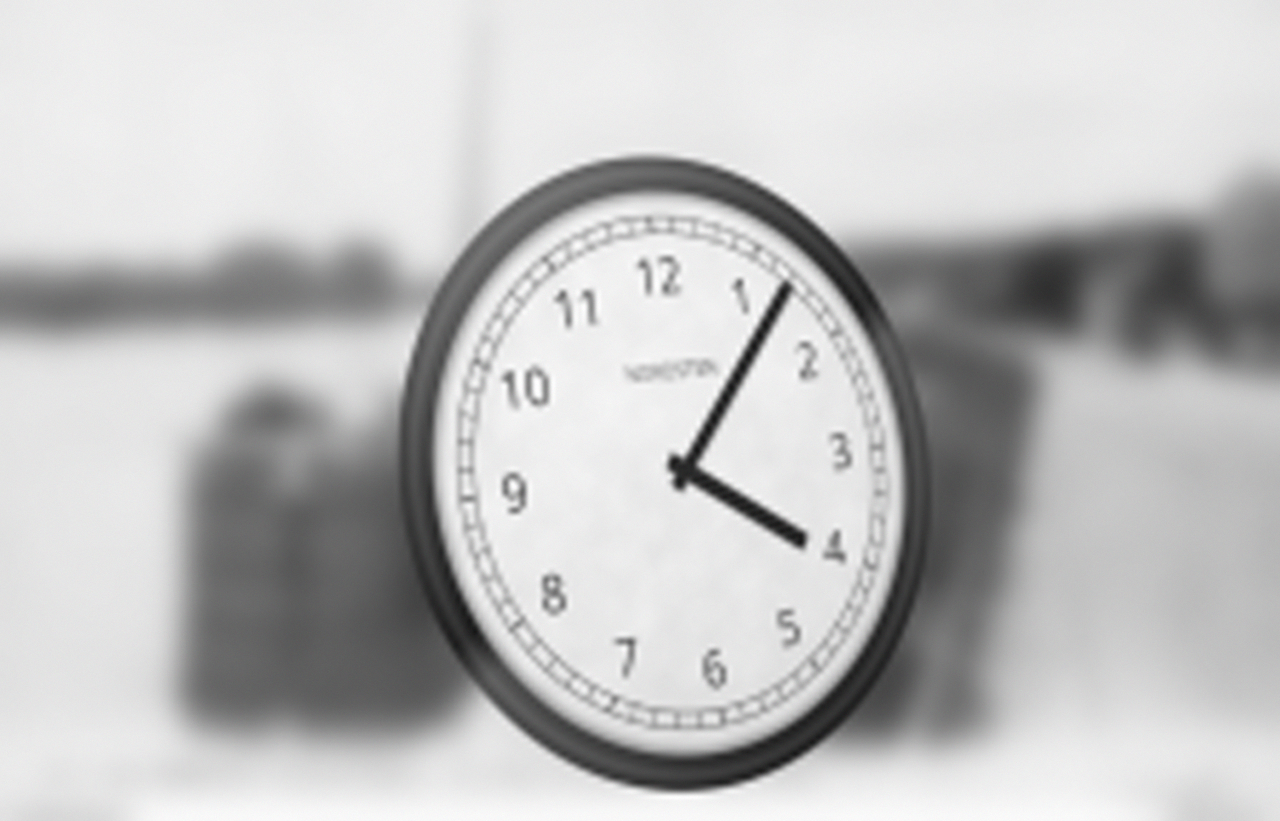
4:07
